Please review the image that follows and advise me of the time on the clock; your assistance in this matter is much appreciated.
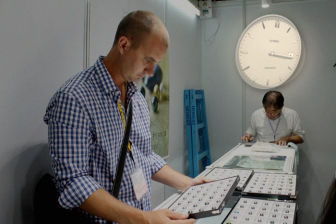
3:16
